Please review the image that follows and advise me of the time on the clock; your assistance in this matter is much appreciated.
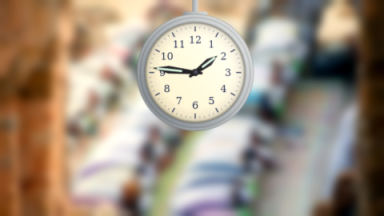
1:46
